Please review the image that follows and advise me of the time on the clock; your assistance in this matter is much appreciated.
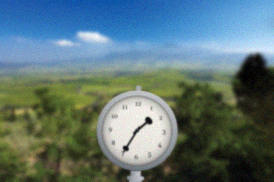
1:35
